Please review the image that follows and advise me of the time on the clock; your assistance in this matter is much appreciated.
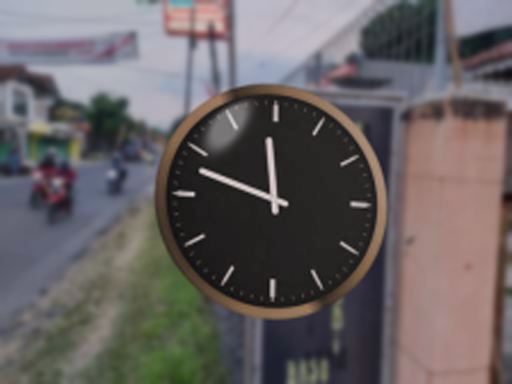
11:48
